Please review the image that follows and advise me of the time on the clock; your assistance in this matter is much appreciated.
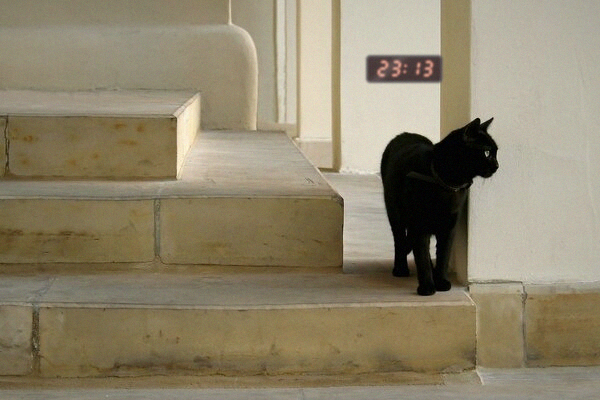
23:13
